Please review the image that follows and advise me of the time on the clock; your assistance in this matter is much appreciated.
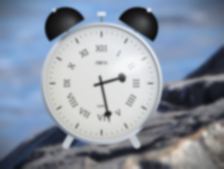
2:28
